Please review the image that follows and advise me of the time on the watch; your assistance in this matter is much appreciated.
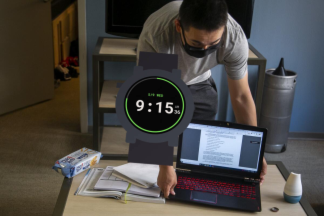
9:15
